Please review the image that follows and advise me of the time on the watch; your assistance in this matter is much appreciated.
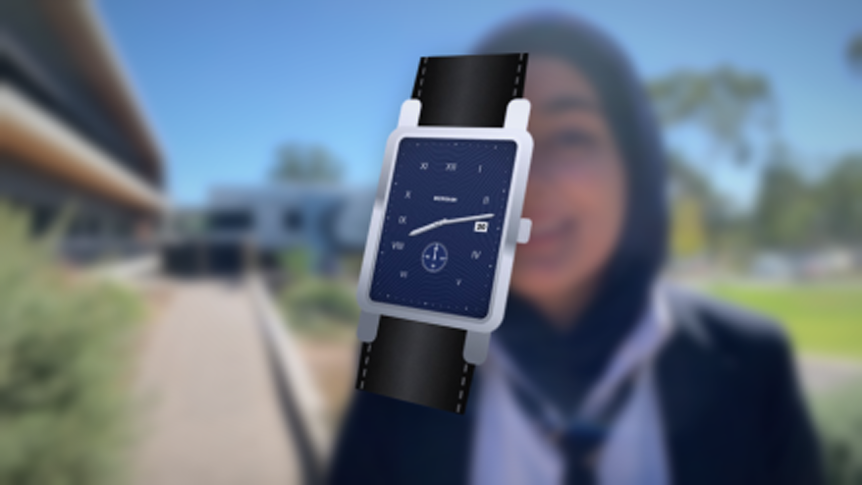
8:13
